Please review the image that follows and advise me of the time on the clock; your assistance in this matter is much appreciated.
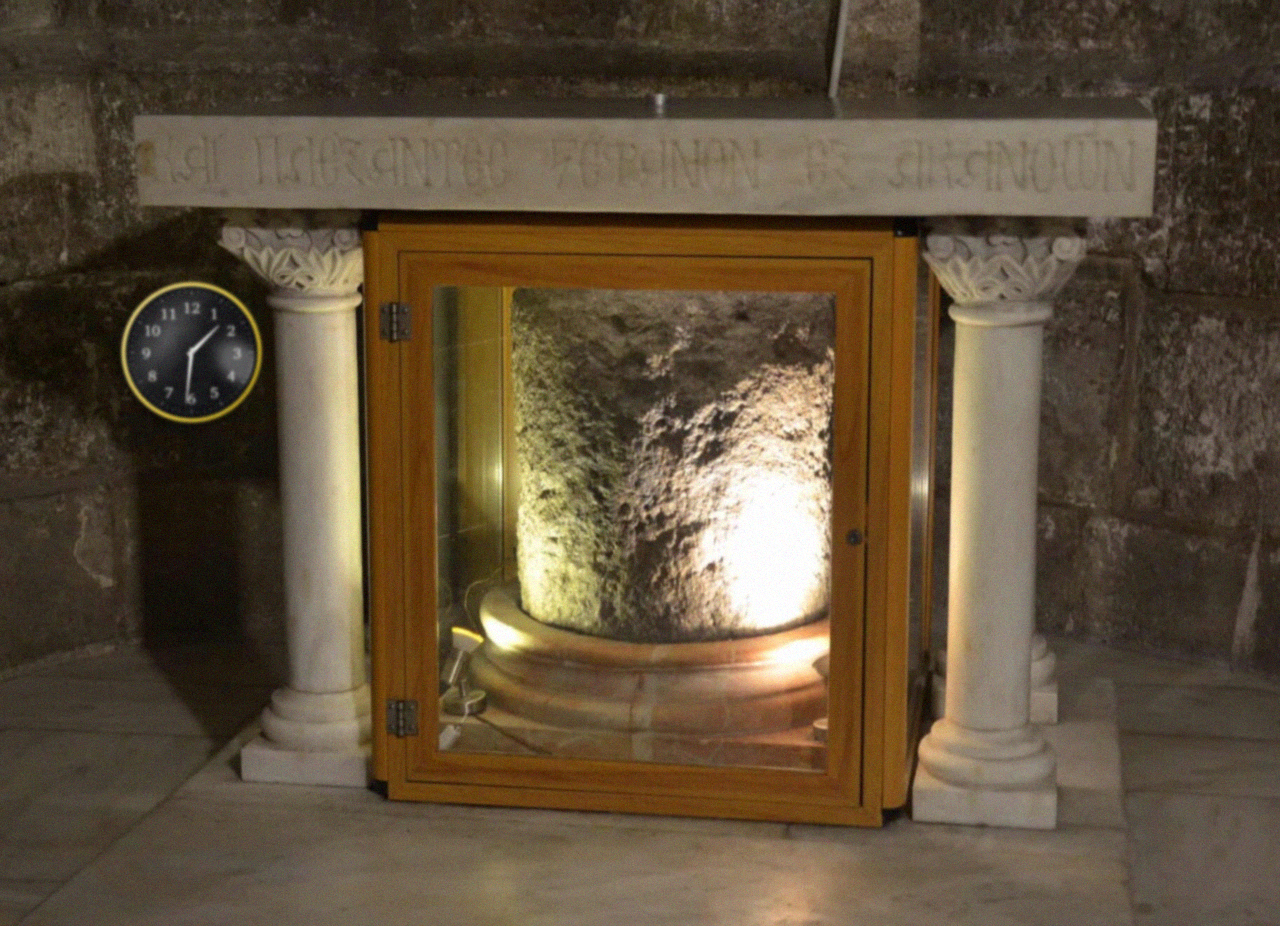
1:31
